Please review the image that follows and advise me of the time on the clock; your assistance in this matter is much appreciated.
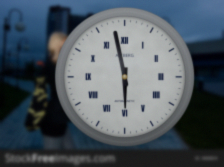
5:58
